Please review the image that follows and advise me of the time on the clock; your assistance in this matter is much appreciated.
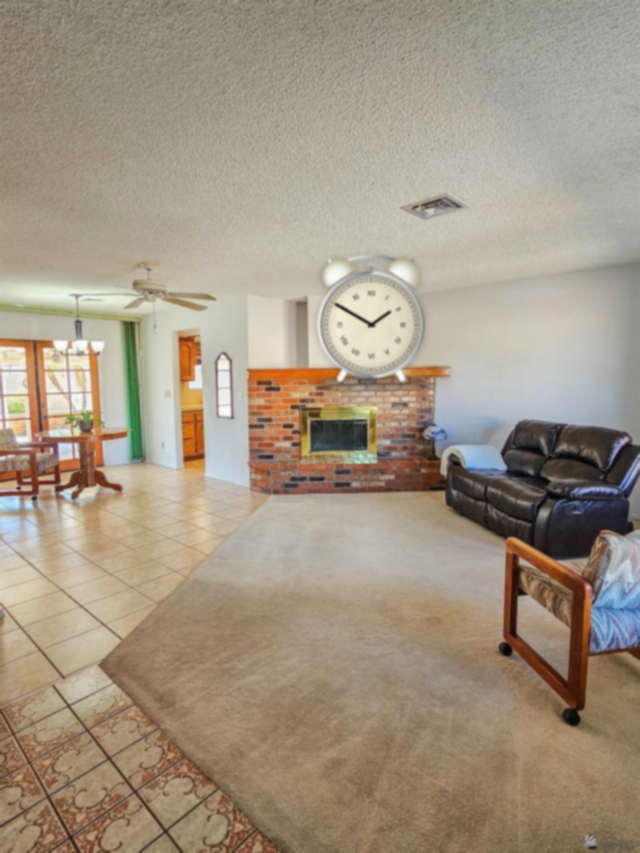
1:50
